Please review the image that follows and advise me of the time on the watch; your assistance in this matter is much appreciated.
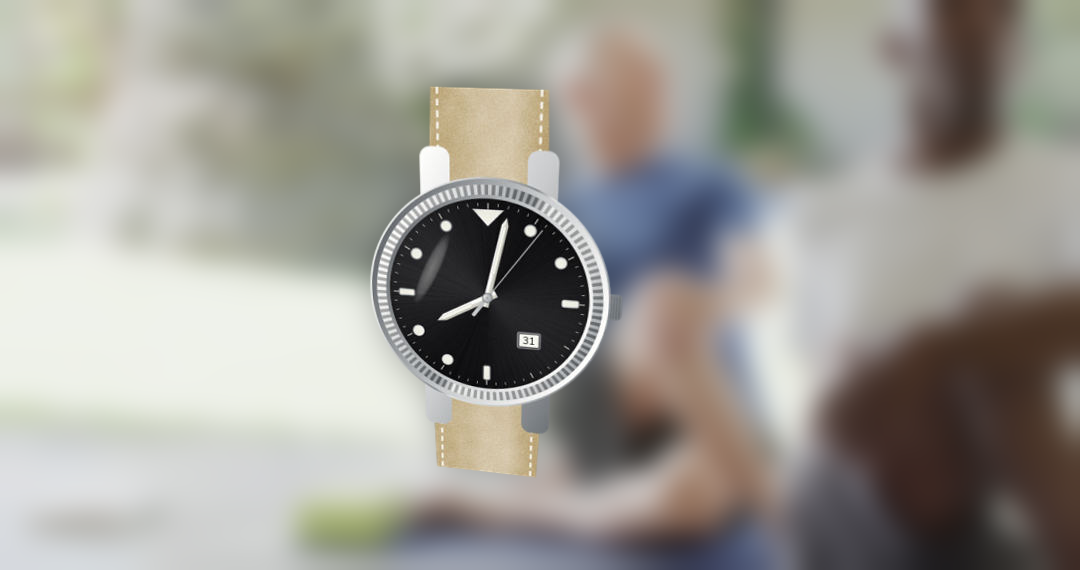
8:02:06
